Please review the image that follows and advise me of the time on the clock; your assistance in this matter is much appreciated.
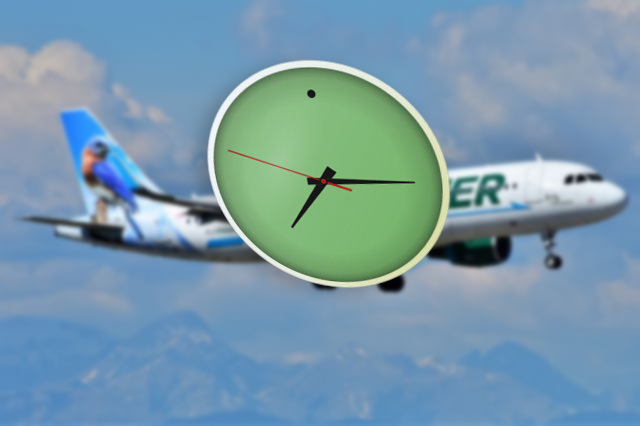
7:14:48
